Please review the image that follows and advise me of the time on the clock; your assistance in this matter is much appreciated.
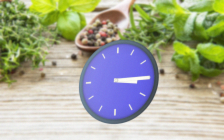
3:15
